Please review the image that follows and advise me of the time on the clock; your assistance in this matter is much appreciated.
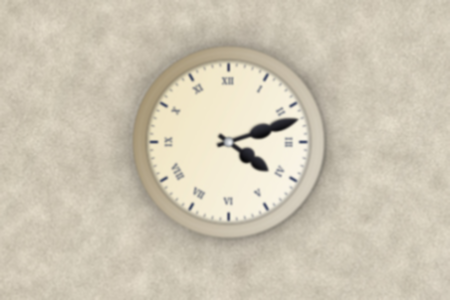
4:12
